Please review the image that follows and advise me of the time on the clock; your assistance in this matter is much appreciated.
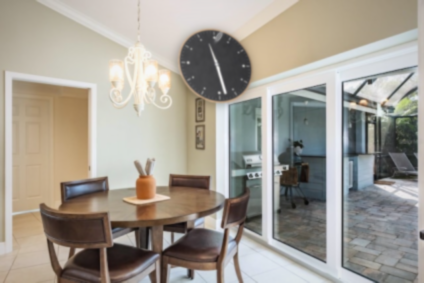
11:28
